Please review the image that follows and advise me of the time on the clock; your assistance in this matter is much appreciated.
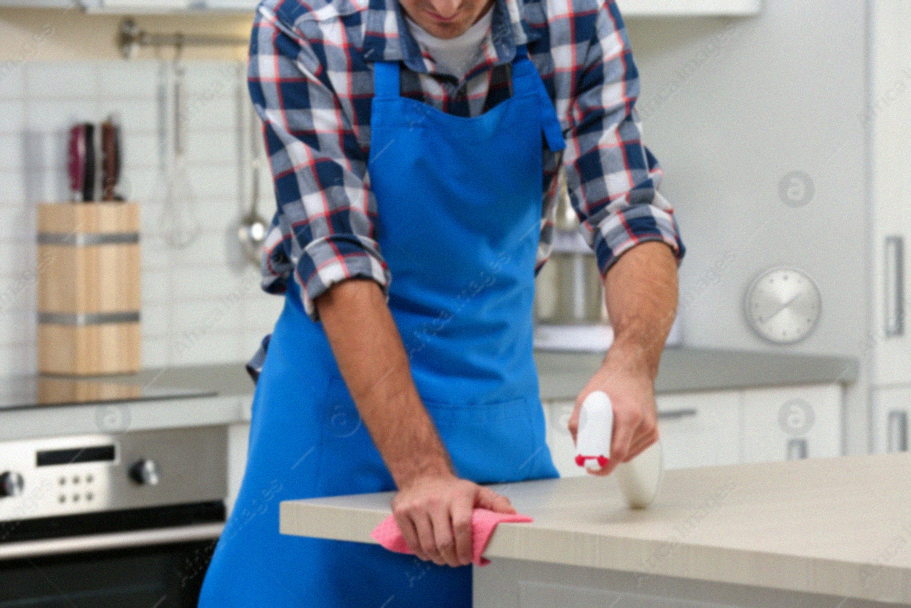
1:39
